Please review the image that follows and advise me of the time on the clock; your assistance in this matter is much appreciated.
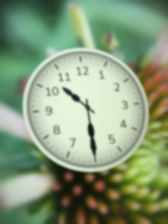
10:30
